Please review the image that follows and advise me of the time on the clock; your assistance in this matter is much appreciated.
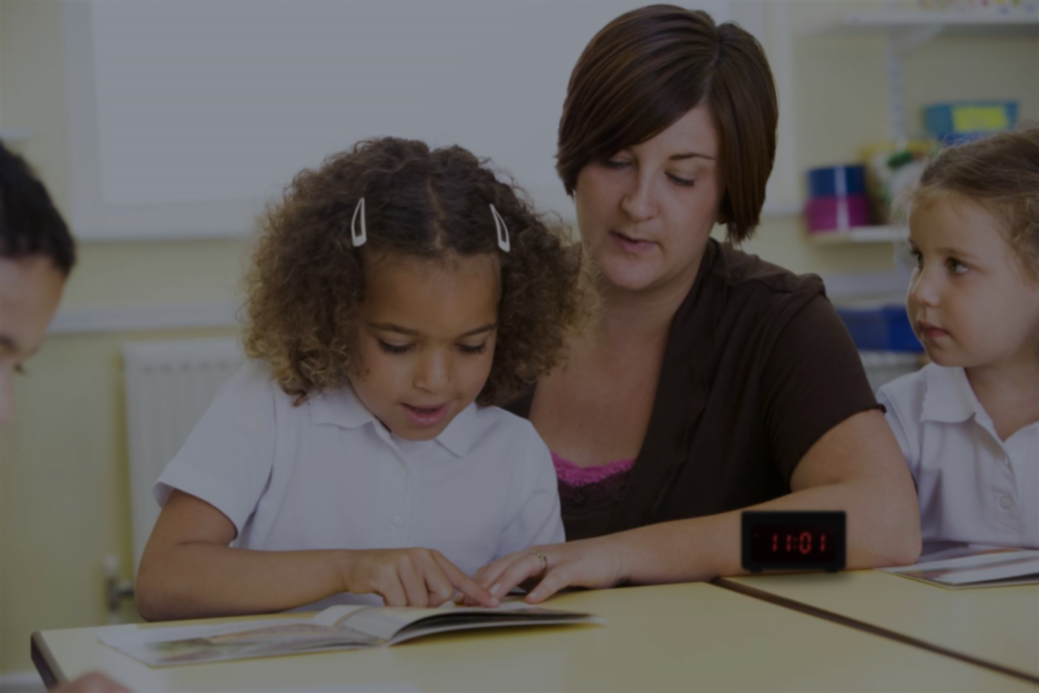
11:01
